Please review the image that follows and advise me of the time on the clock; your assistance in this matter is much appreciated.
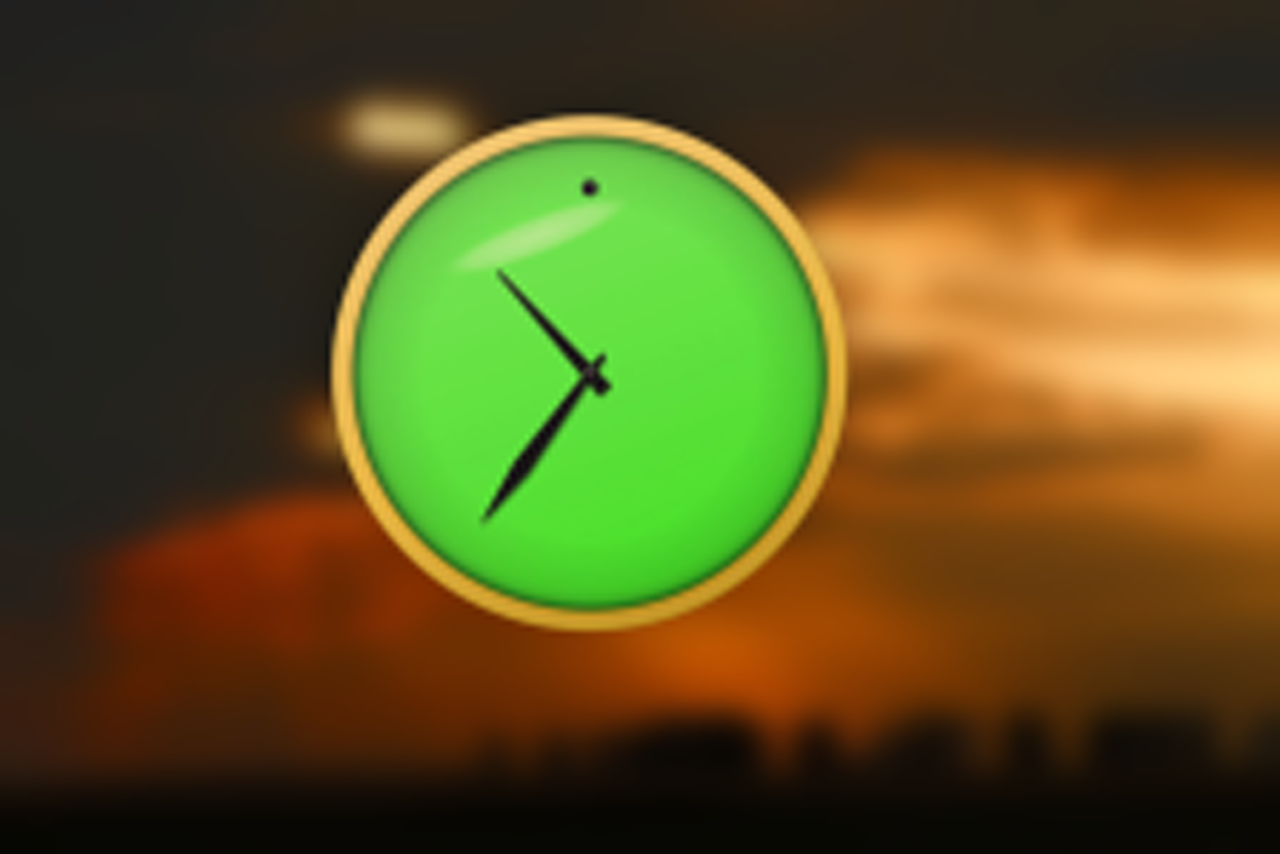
10:36
